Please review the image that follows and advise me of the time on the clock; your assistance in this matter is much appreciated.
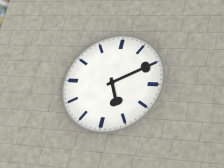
5:10
